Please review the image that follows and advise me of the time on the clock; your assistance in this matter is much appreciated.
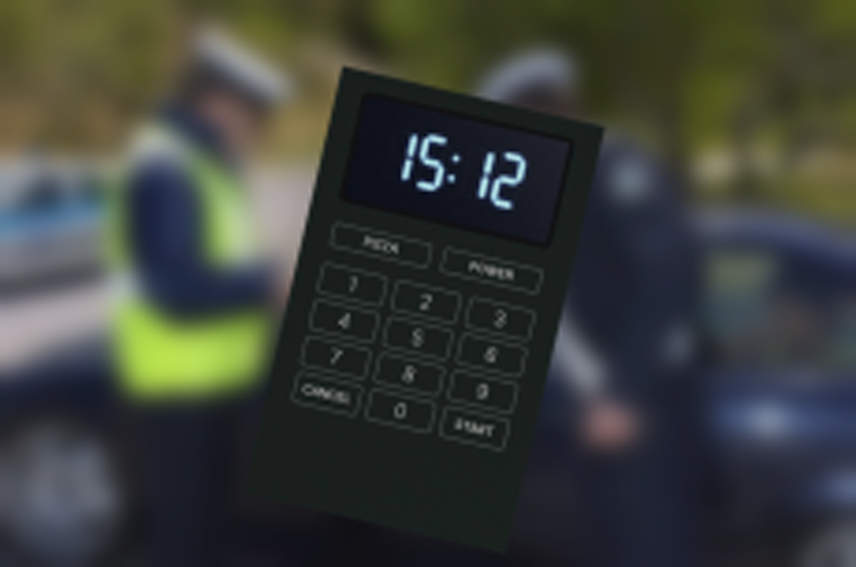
15:12
